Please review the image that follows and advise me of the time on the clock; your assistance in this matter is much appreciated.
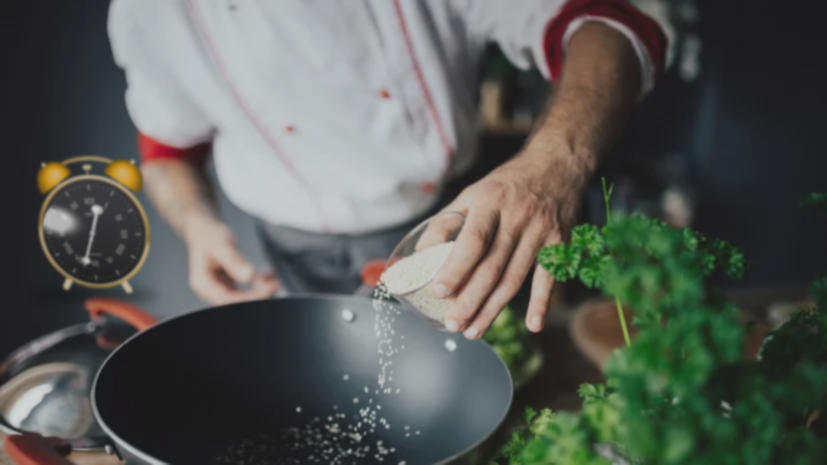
12:33
